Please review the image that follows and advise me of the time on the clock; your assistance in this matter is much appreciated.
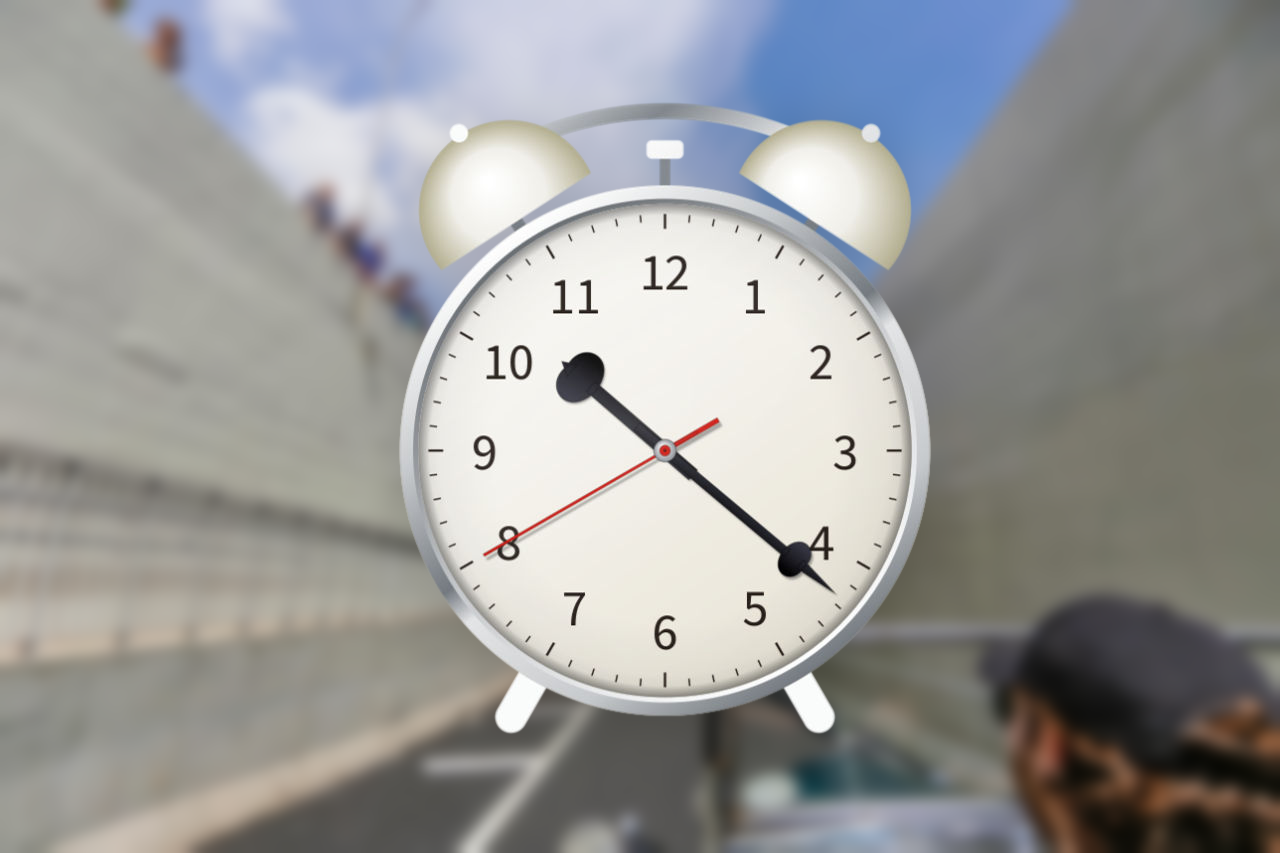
10:21:40
